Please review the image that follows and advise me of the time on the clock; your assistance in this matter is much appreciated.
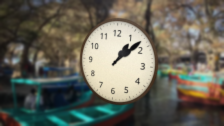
1:08
